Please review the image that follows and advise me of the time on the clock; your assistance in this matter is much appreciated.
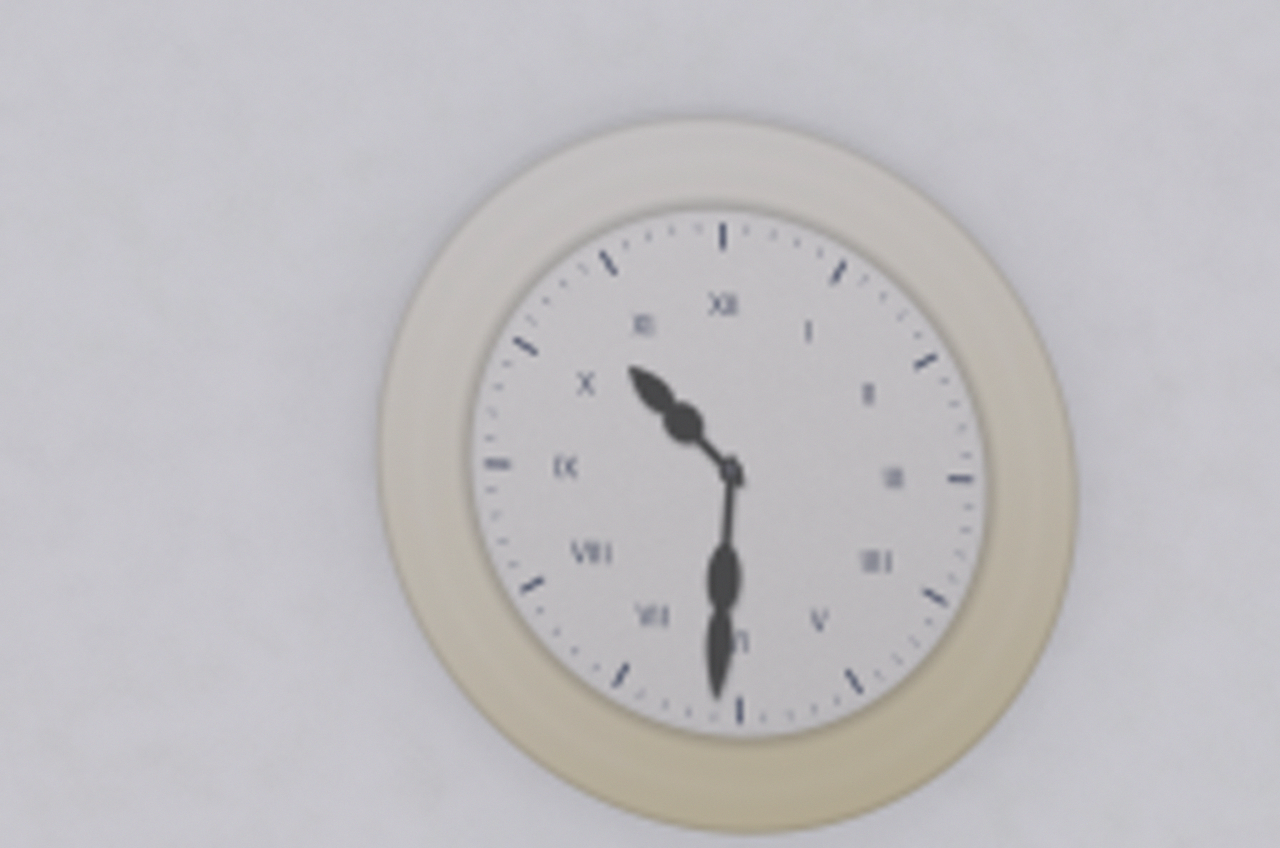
10:31
